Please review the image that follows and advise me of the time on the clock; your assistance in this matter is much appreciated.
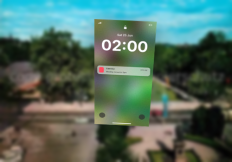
2:00
